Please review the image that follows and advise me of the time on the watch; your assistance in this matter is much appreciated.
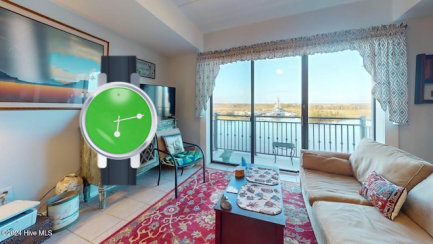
6:13
